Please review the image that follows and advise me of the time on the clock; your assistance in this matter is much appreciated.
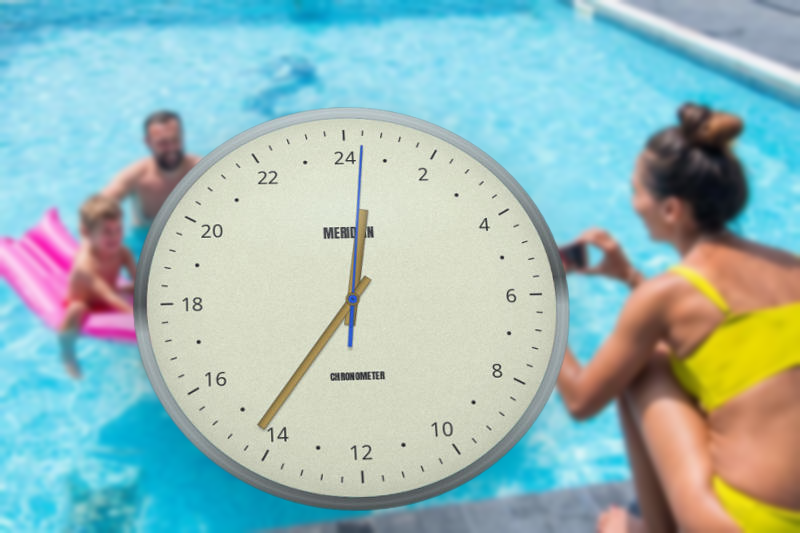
0:36:01
